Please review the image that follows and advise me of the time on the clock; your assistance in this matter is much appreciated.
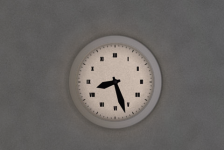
8:27
